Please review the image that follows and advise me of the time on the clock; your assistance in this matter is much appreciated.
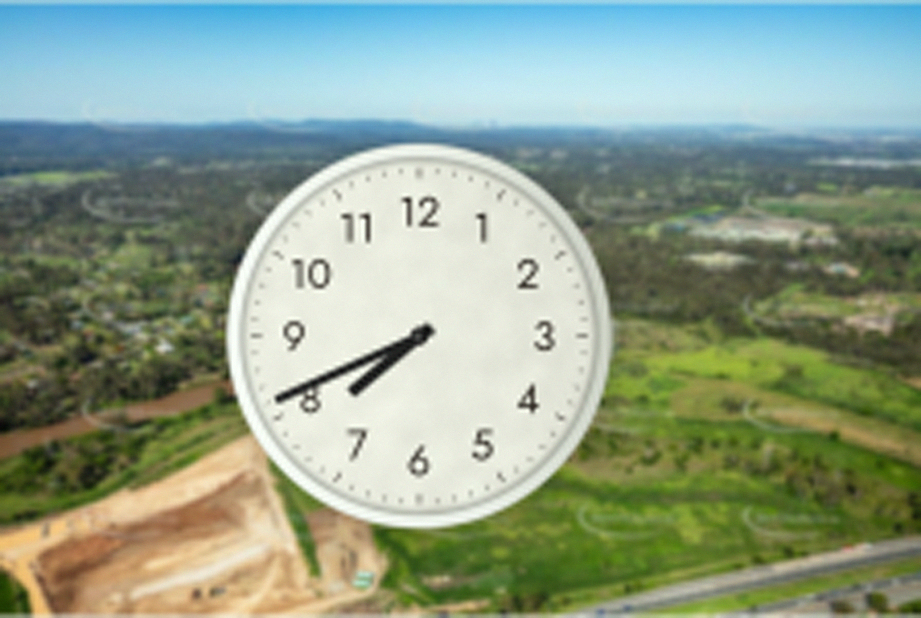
7:41
